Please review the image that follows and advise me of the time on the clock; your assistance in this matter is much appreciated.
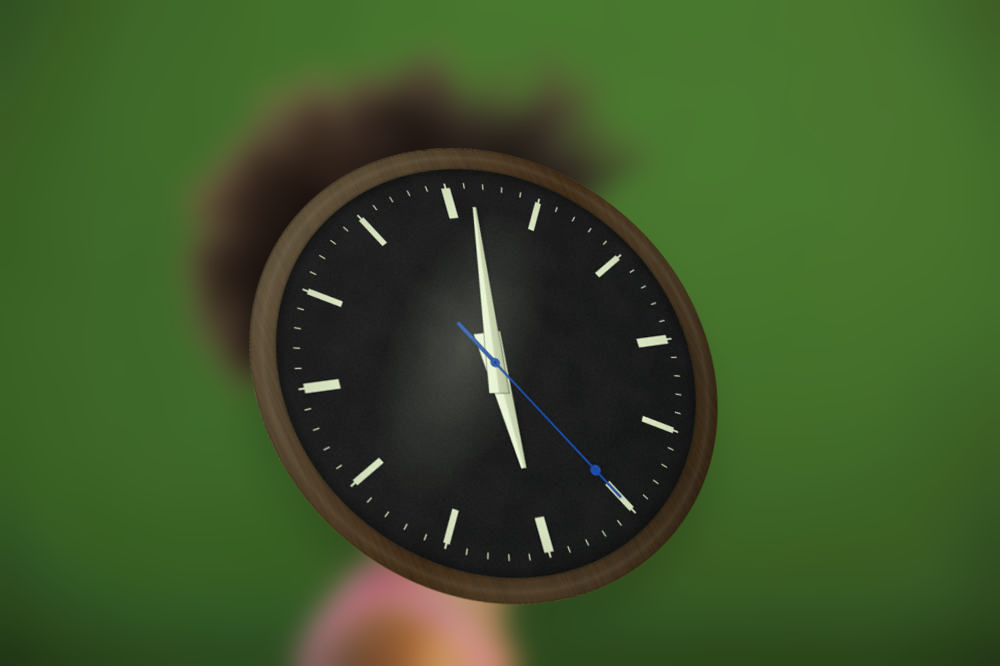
6:01:25
